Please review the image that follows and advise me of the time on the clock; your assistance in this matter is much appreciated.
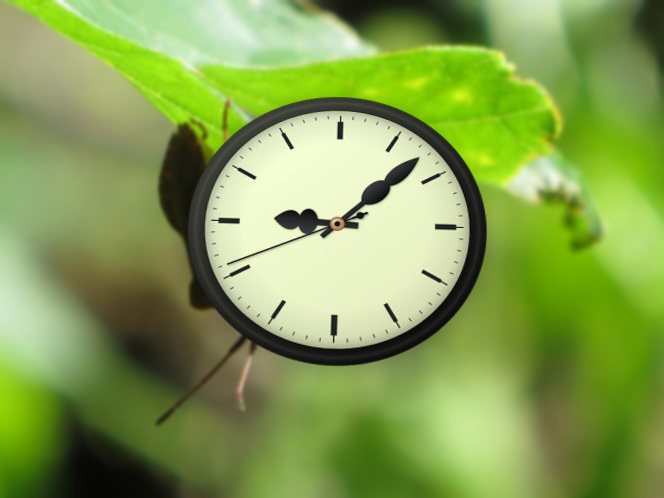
9:07:41
